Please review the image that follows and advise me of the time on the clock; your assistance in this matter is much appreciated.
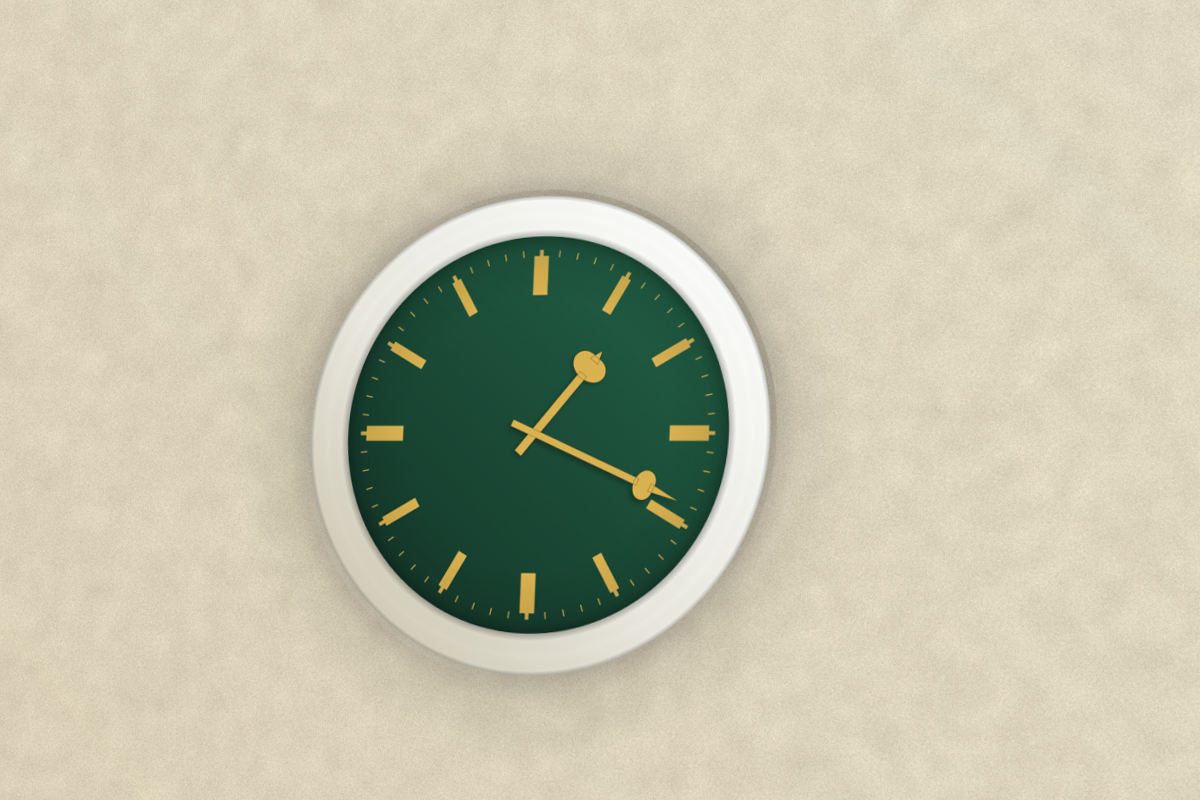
1:19
